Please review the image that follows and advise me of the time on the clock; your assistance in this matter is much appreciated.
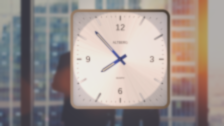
7:53
